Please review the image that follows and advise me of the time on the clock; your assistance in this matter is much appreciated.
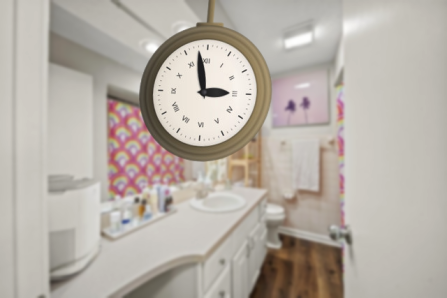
2:58
